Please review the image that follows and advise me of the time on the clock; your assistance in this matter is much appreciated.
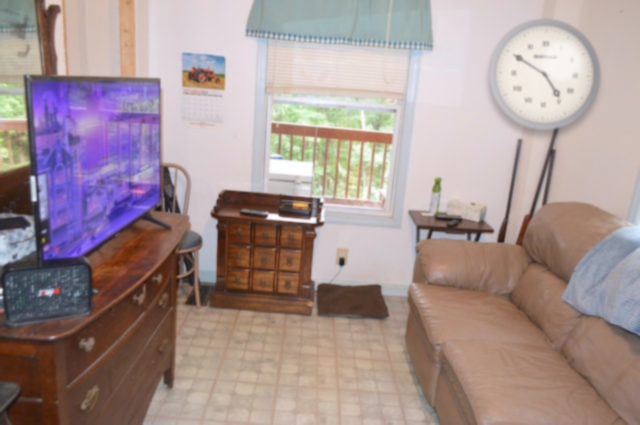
4:50
